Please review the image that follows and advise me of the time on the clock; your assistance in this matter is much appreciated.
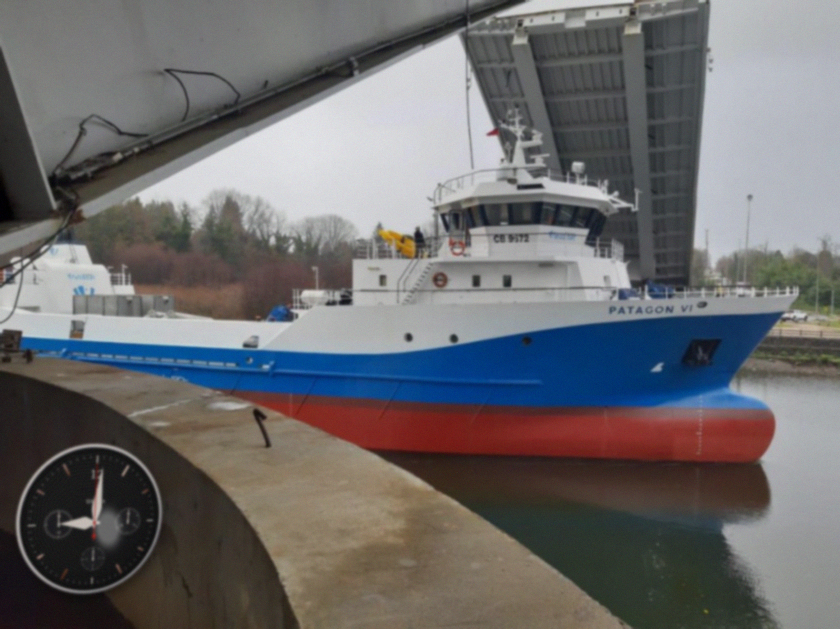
9:01
